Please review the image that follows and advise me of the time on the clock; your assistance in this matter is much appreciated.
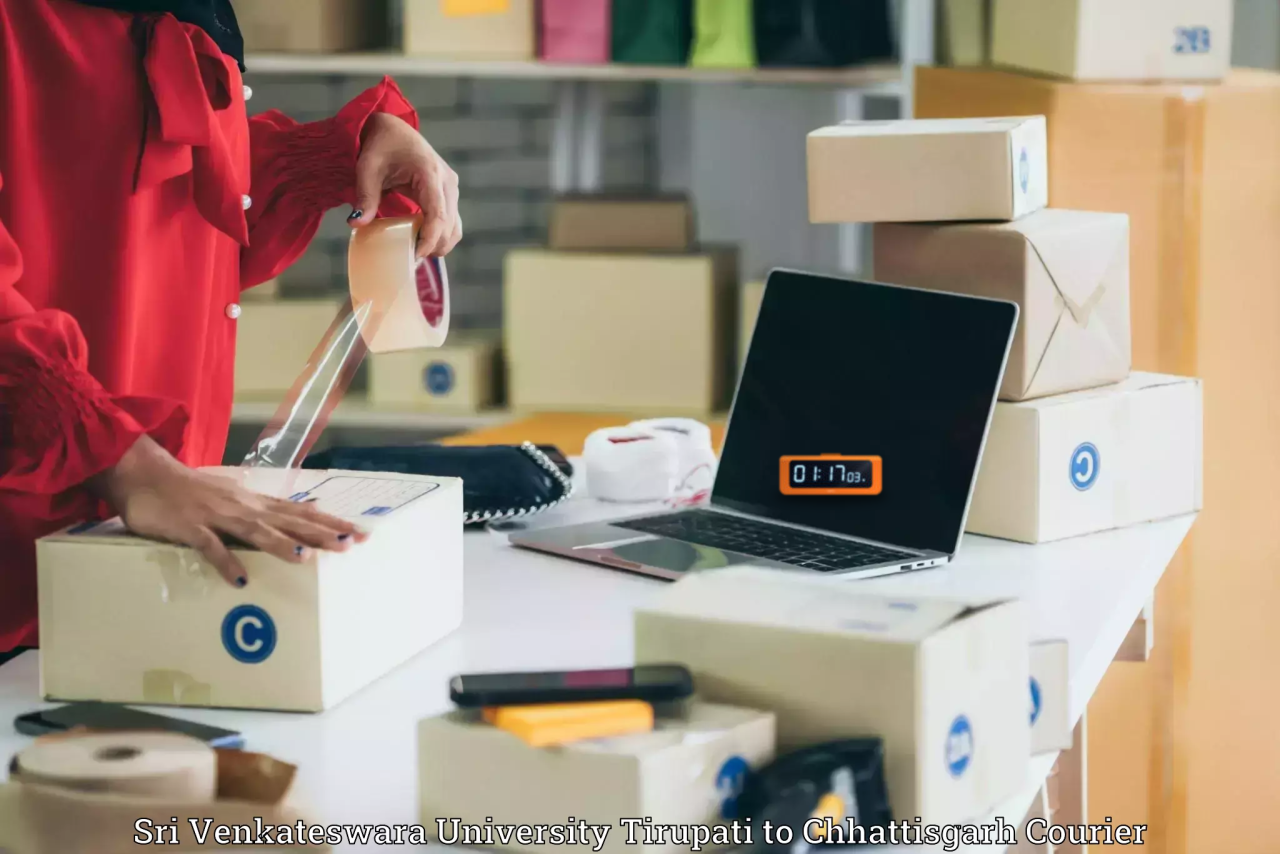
1:17
